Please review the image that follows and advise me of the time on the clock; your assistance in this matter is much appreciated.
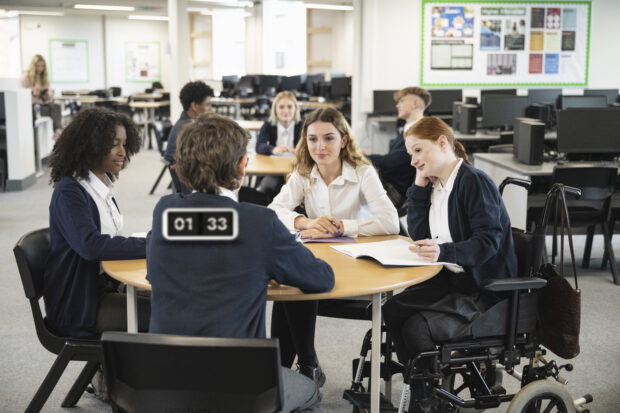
1:33
